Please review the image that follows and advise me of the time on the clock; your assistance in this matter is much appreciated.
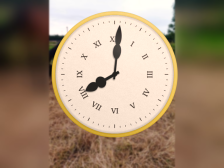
8:01
